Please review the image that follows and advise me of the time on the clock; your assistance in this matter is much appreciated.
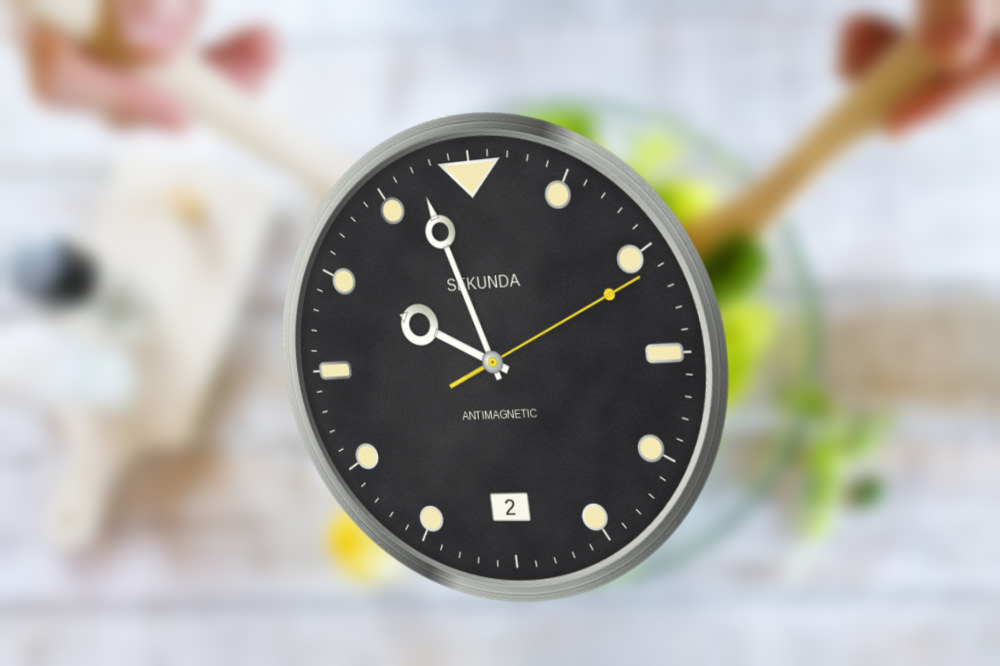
9:57:11
